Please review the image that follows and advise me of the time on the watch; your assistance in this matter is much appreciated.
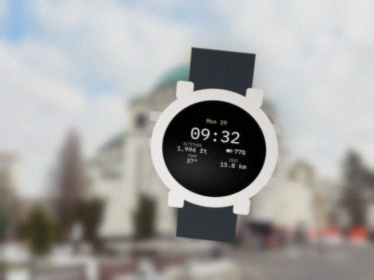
9:32
